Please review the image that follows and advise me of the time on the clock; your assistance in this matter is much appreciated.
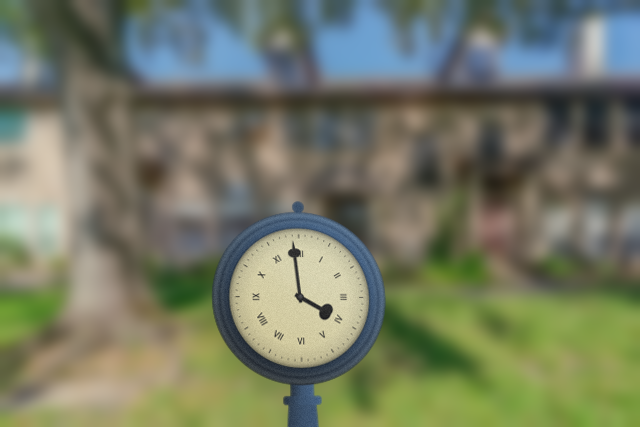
3:59
